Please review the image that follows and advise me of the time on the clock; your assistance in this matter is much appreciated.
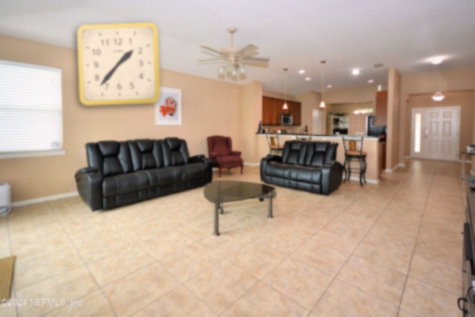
1:37
